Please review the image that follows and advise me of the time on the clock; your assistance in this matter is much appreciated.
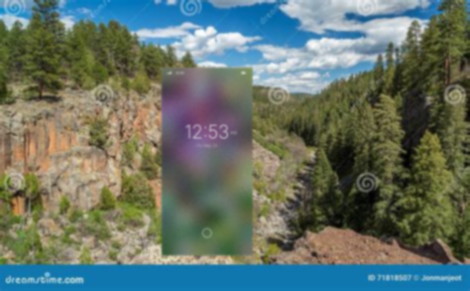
12:53
